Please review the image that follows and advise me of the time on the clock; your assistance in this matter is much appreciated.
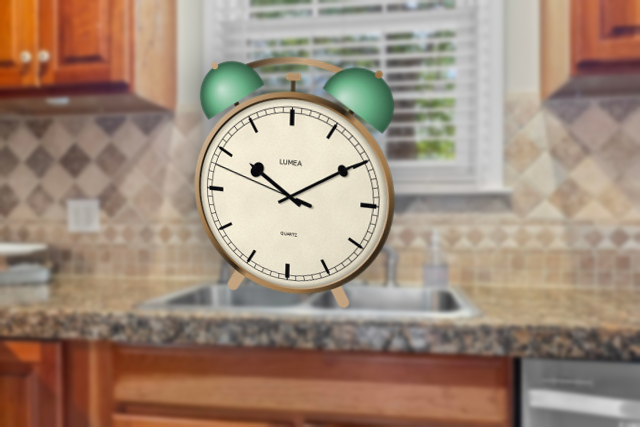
10:09:48
